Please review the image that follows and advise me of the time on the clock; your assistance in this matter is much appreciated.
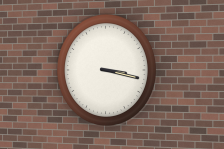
3:17
